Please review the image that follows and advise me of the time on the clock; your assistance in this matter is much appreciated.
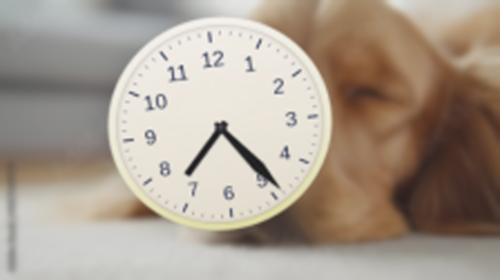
7:24
